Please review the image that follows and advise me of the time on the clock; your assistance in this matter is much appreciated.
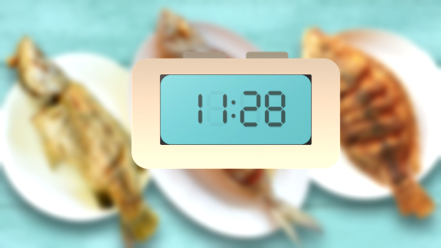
11:28
